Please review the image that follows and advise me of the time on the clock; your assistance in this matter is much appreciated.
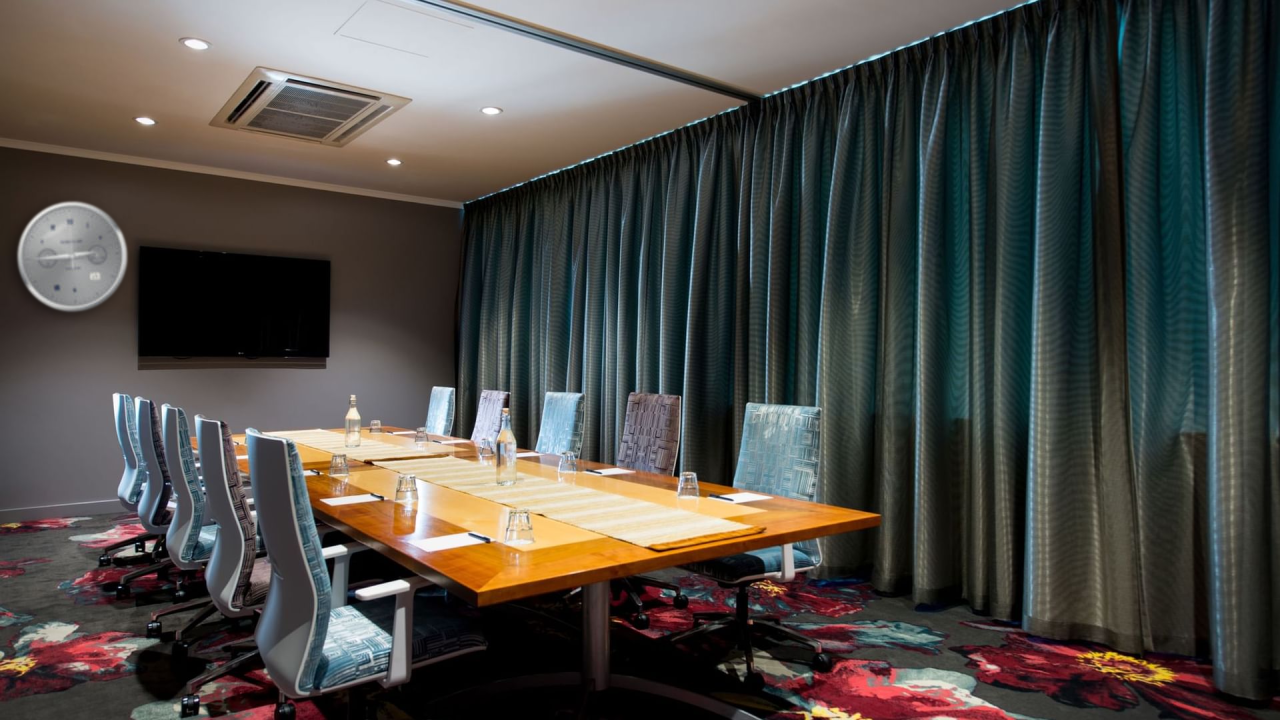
2:45
